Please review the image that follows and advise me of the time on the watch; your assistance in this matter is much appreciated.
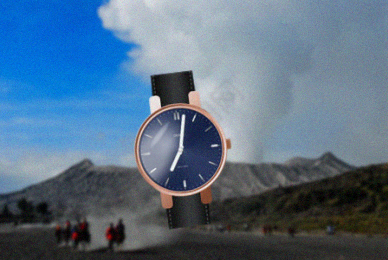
7:02
